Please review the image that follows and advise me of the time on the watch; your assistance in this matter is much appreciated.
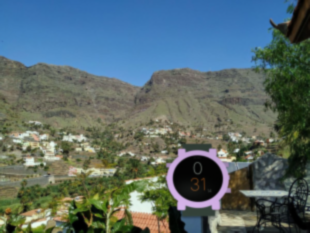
0:31
